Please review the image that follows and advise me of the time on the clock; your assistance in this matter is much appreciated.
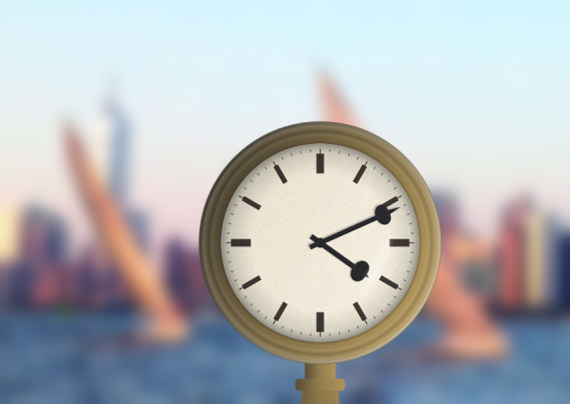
4:11
